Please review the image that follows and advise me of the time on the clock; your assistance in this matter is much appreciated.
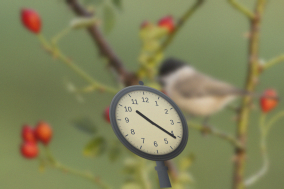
10:21
